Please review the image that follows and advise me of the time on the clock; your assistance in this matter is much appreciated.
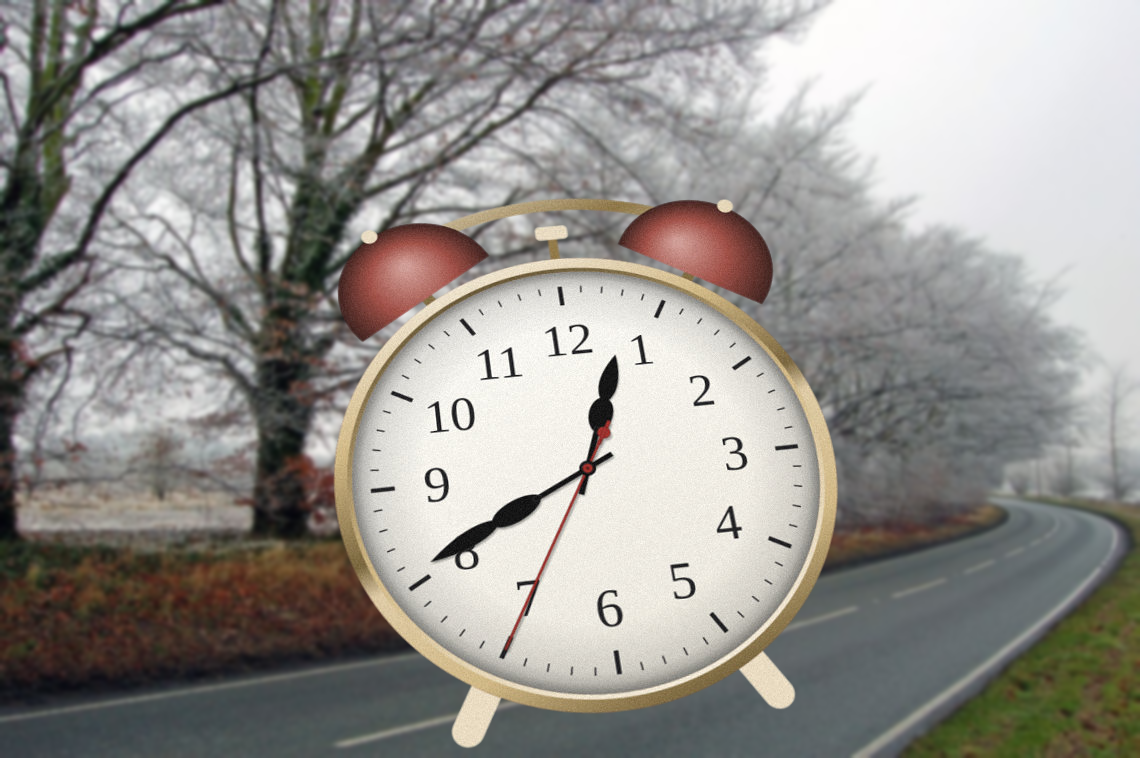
12:40:35
